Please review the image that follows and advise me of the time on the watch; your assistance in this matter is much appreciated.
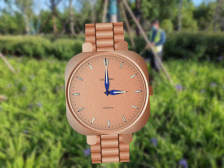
3:00
